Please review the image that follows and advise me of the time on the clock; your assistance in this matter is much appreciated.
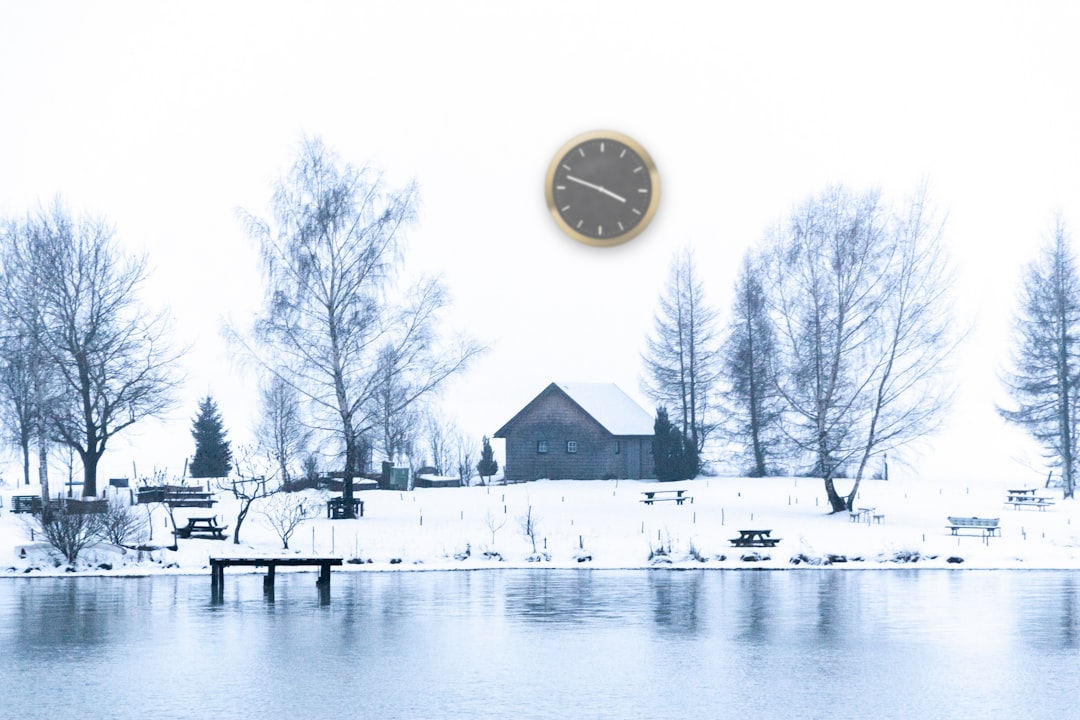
3:48
